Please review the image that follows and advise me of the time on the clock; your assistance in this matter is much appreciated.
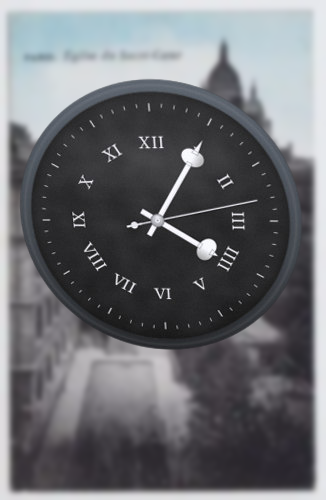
4:05:13
